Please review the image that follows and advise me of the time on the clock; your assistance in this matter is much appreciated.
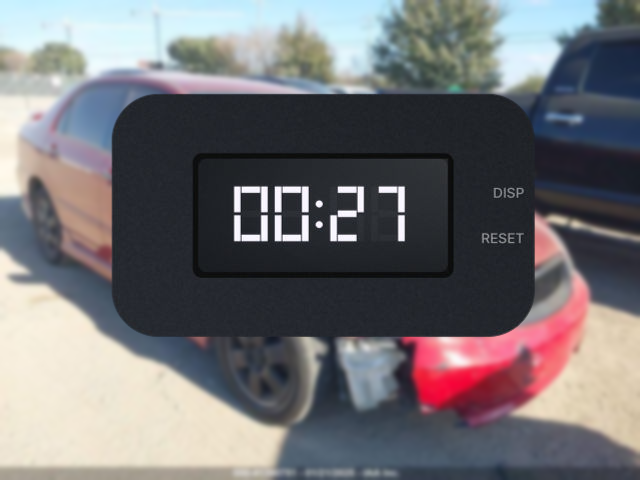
0:27
